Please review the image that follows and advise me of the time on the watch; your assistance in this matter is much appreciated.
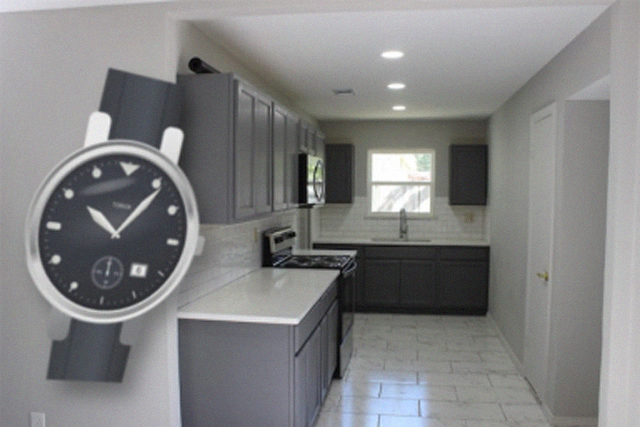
10:06
